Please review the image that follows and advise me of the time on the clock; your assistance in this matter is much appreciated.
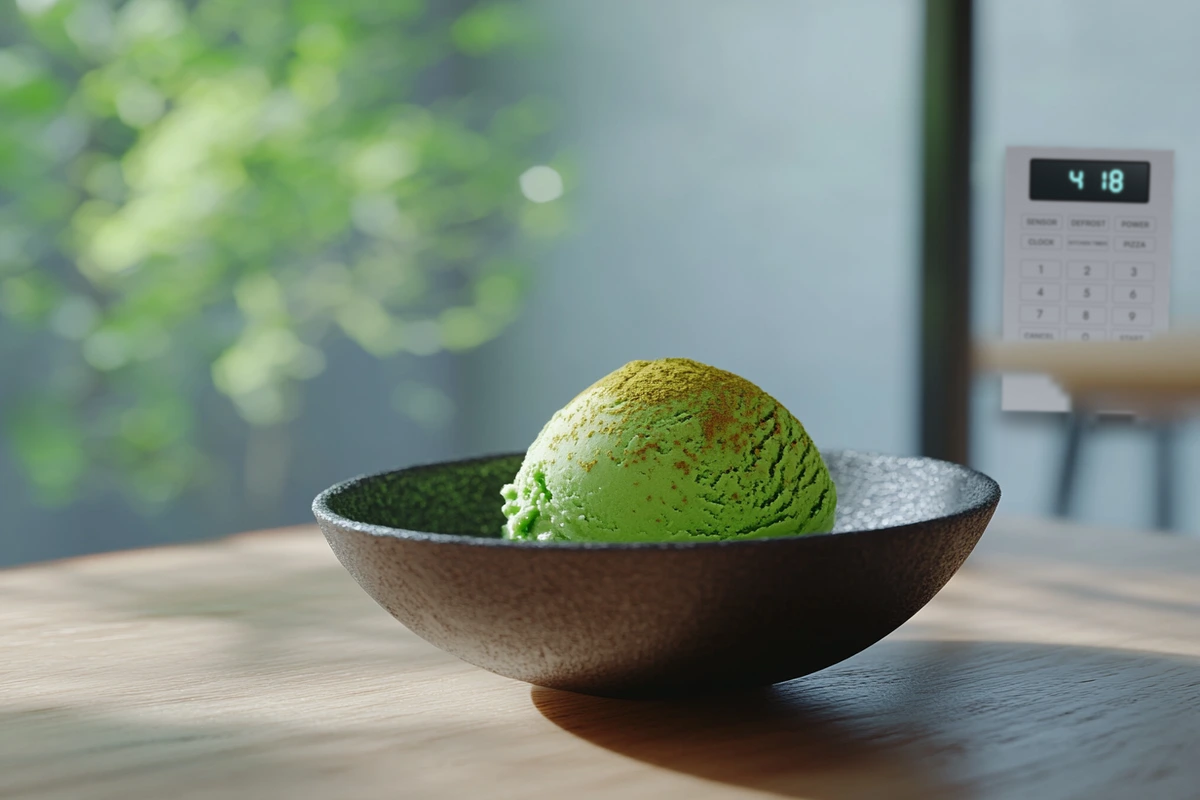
4:18
